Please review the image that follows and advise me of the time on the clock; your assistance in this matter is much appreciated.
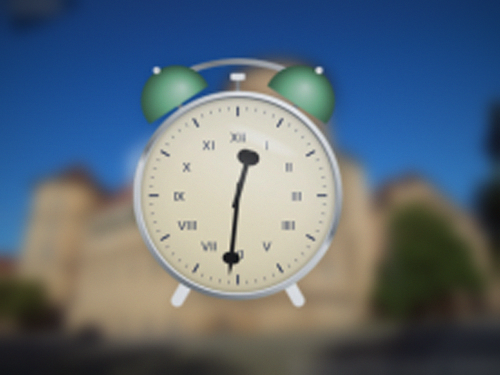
12:31
